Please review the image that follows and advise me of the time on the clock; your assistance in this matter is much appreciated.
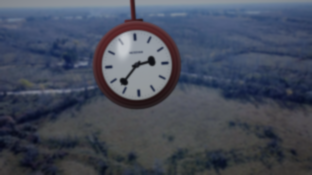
2:37
